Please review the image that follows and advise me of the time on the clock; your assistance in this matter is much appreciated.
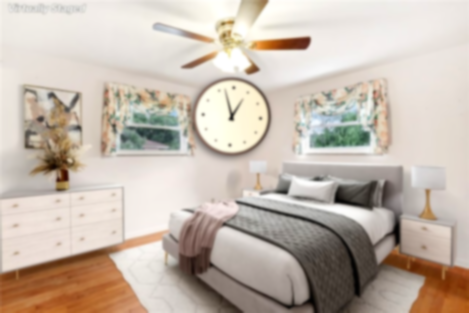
12:57
